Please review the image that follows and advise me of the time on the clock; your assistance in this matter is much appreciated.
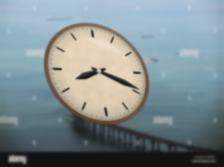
8:19
